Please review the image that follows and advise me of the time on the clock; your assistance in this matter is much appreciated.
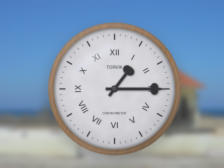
1:15
